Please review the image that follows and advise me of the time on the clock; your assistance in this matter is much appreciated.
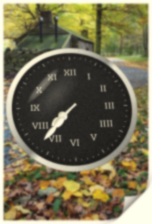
7:37
